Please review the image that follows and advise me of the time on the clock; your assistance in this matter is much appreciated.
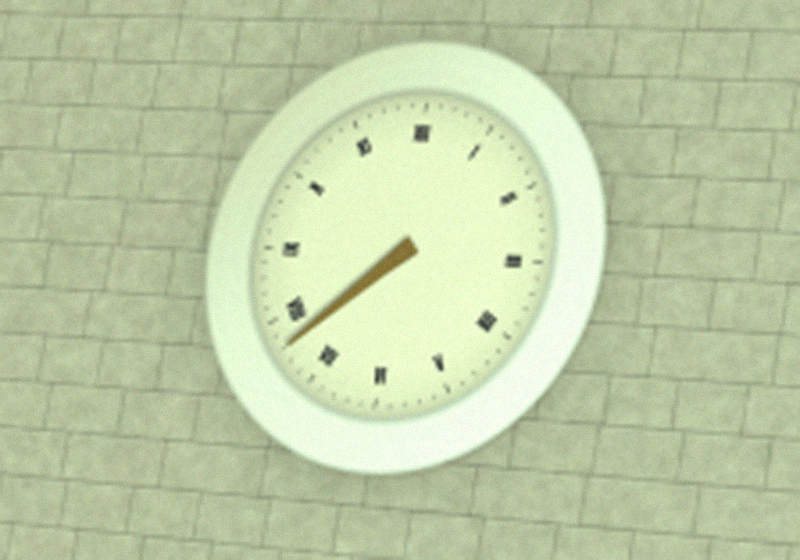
7:38
